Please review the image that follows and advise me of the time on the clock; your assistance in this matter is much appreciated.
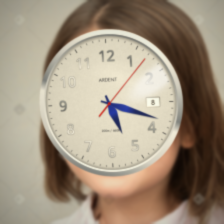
5:18:07
